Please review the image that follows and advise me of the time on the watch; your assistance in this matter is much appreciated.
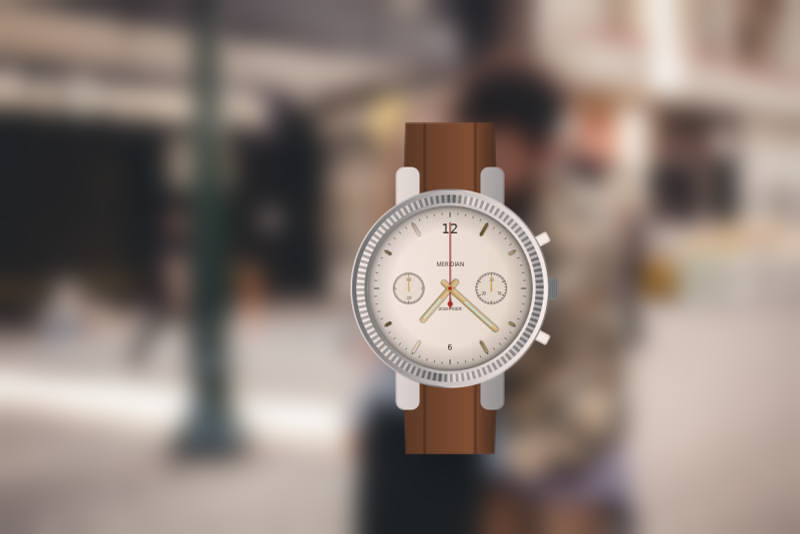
7:22
